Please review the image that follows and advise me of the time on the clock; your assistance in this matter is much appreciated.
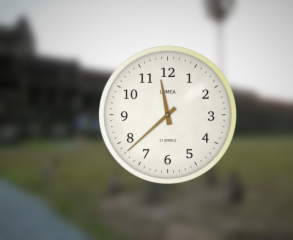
11:38
